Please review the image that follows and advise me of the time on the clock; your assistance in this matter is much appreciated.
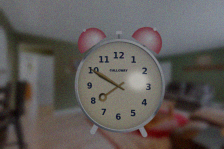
7:50
